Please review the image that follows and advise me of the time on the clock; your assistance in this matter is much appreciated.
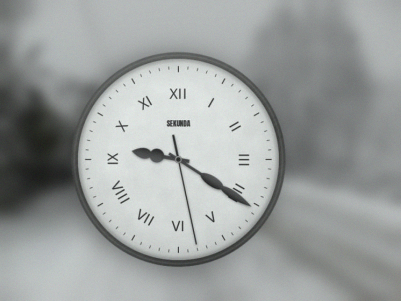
9:20:28
